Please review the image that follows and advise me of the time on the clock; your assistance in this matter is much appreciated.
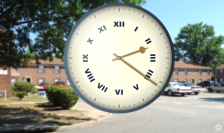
2:21
